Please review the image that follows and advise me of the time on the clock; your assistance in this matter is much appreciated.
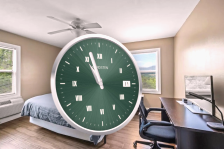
10:57
